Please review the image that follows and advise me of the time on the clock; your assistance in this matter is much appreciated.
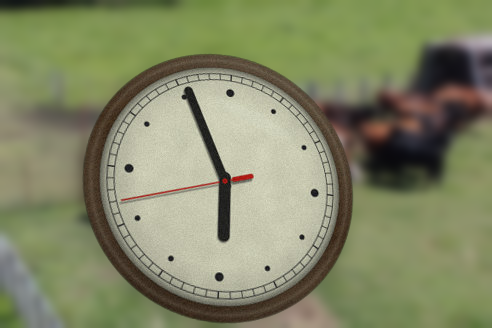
5:55:42
